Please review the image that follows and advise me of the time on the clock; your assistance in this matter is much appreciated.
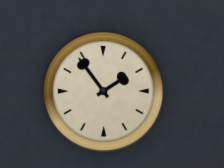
1:54
